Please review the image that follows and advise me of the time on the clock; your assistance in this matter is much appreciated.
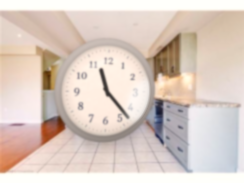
11:23
